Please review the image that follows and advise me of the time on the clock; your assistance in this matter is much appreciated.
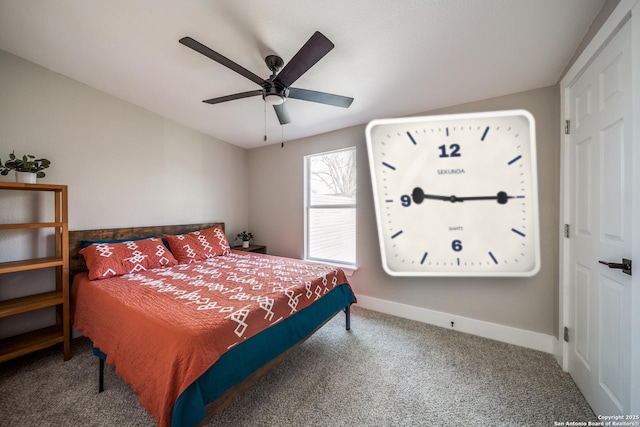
9:15
